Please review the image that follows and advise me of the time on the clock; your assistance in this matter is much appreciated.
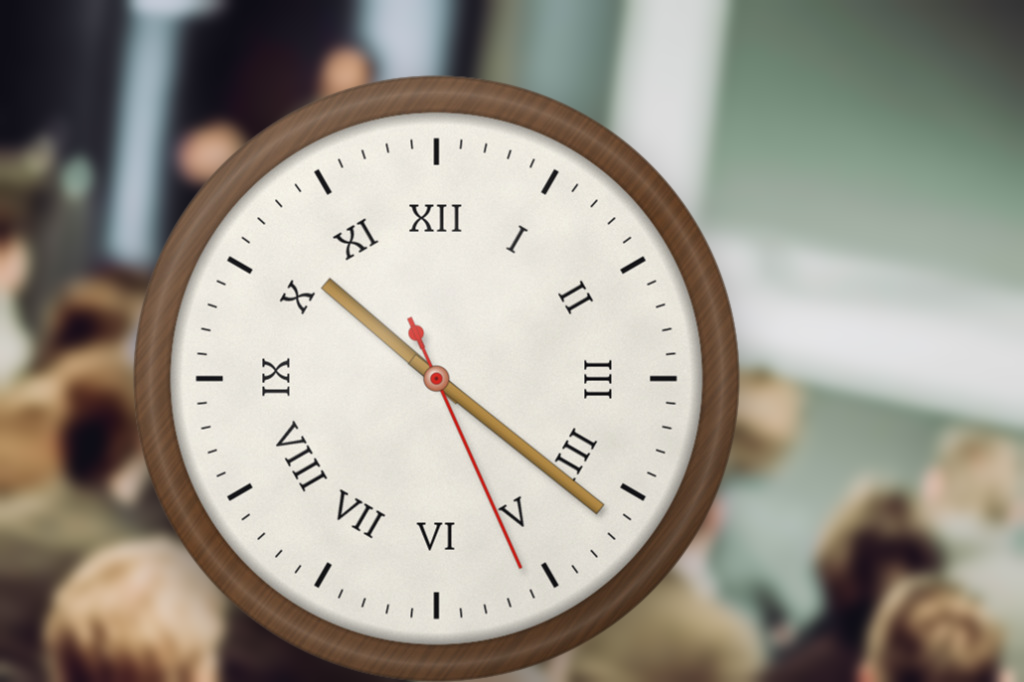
10:21:26
